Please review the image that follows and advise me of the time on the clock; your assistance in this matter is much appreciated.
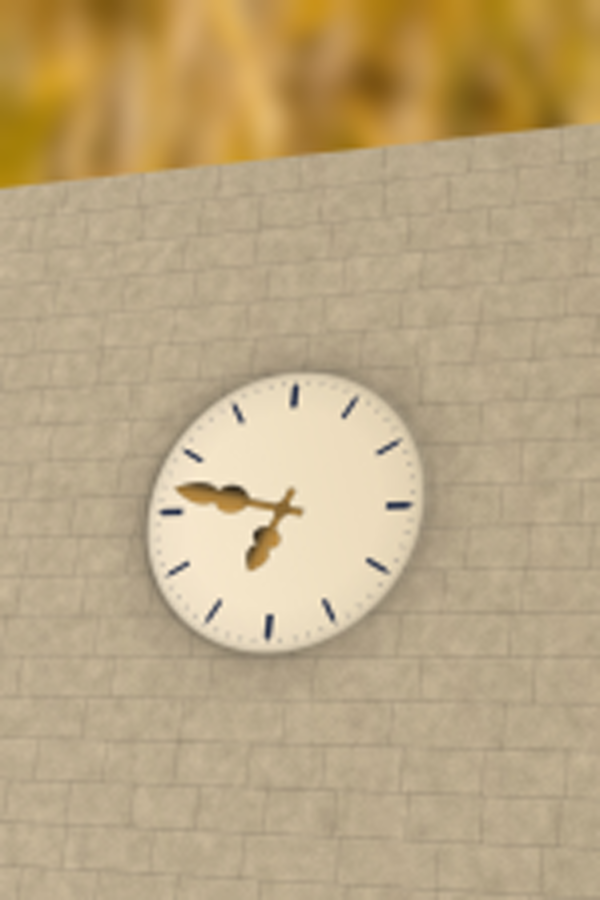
6:47
